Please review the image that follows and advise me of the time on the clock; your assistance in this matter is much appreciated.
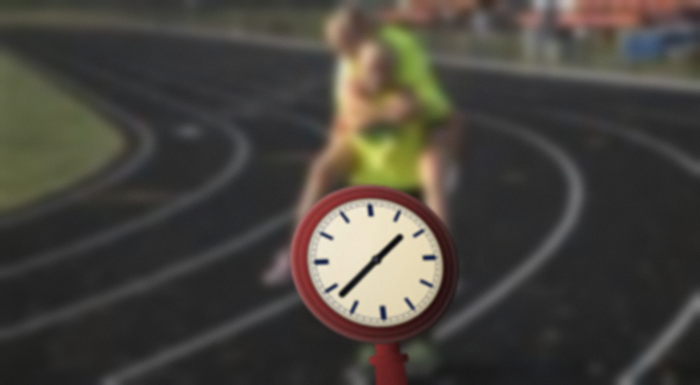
1:38
